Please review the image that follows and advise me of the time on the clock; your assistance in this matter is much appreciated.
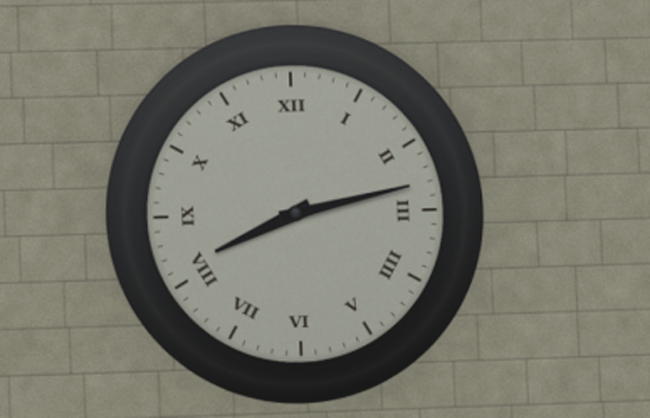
8:13
